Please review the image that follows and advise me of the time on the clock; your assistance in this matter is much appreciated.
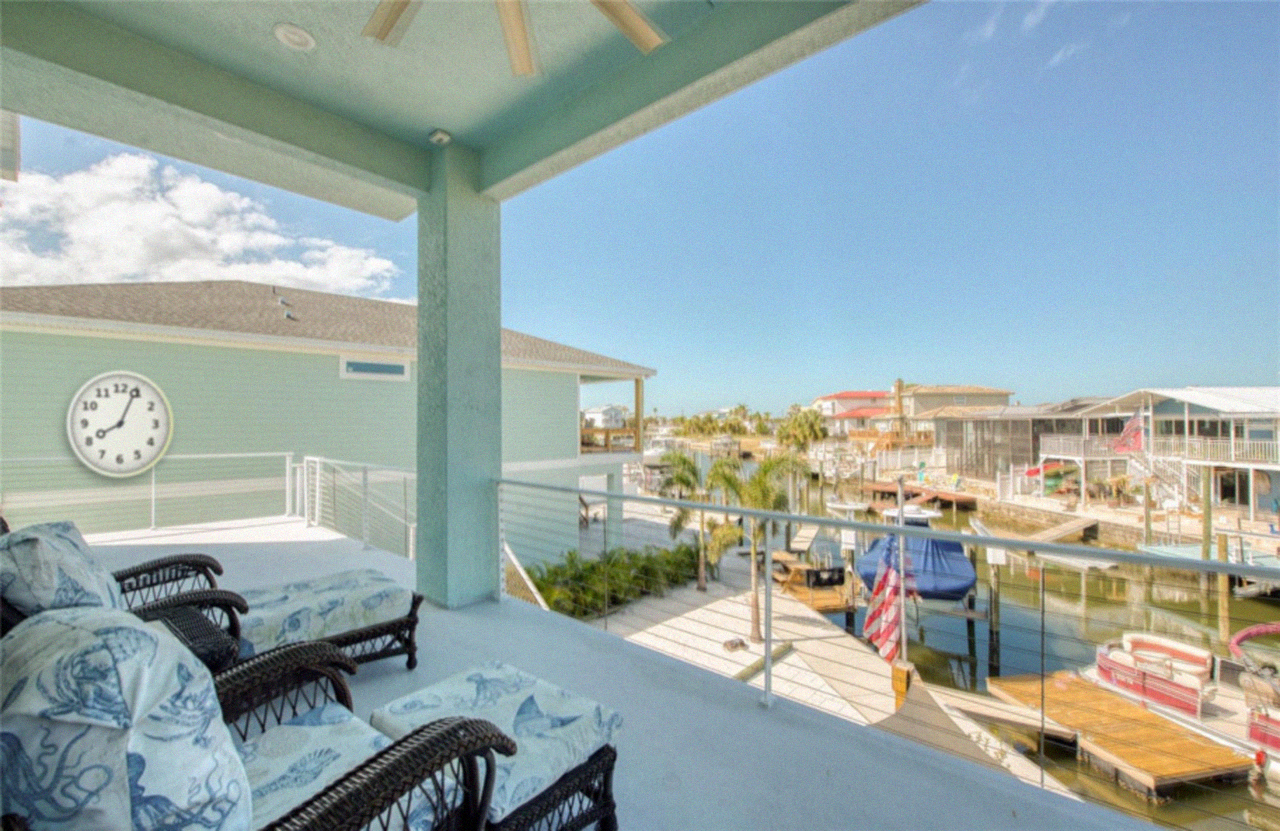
8:04
